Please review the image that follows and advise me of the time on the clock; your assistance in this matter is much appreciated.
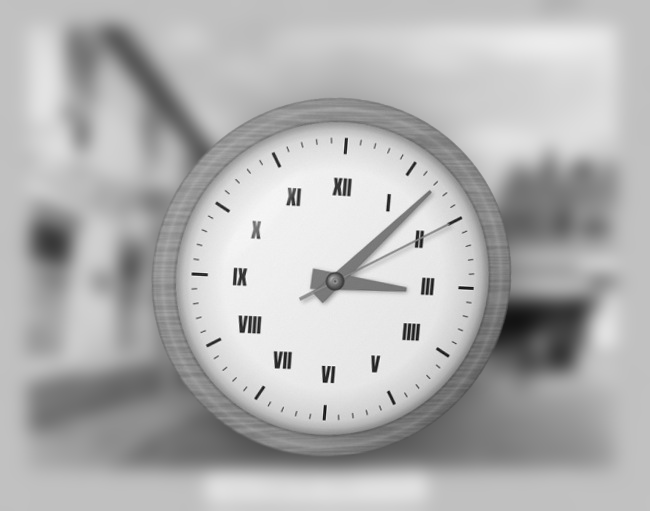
3:07:10
